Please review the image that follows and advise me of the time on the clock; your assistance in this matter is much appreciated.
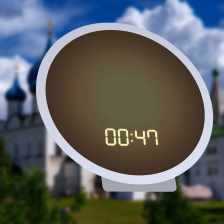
0:47
